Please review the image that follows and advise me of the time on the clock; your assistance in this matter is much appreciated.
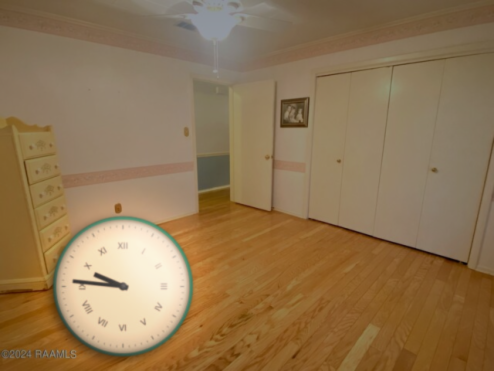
9:46
